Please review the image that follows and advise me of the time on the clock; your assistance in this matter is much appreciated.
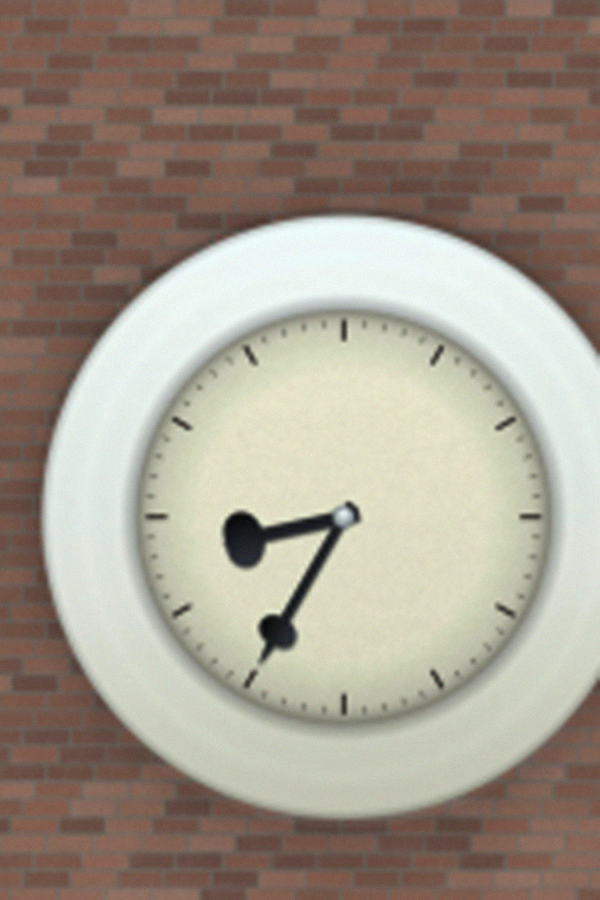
8:35
